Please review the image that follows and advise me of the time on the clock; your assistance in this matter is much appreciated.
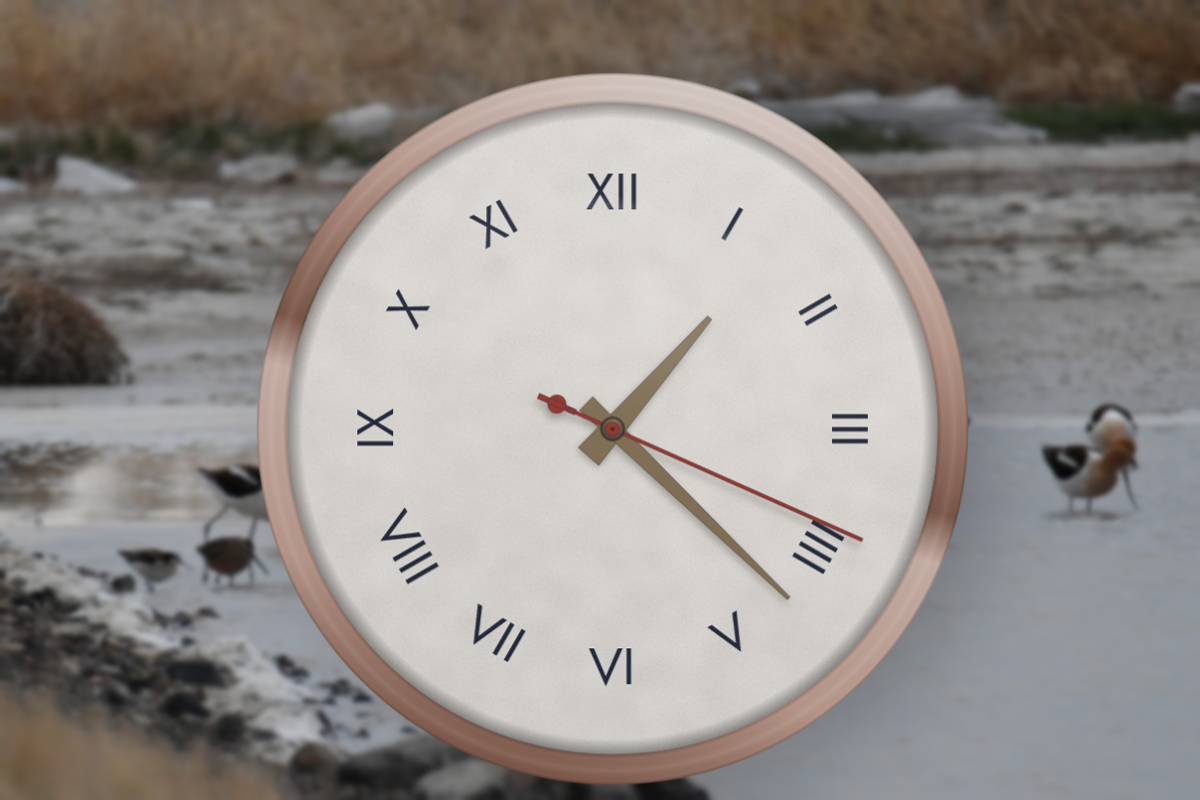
1:22:19
